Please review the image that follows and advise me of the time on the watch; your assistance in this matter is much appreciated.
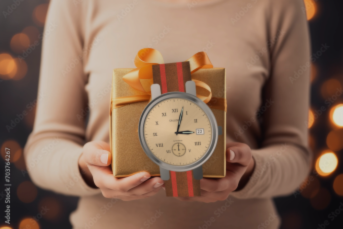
3:03
